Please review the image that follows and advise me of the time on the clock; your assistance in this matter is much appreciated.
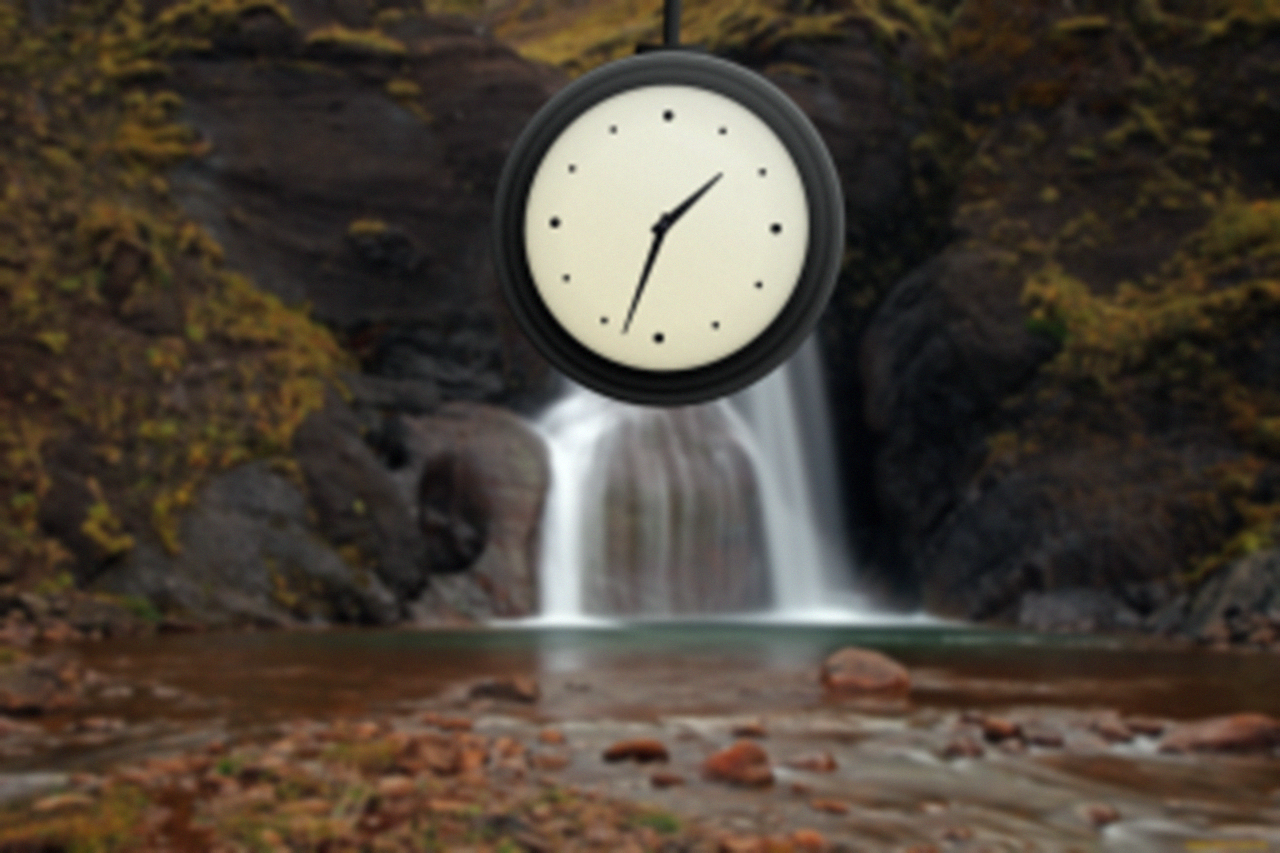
1:33
